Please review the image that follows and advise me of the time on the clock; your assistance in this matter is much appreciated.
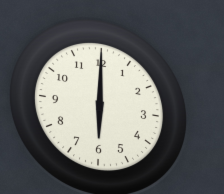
6:00
